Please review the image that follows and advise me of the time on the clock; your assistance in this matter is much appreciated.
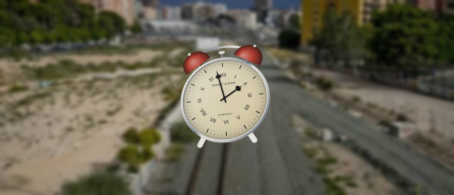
1:58
